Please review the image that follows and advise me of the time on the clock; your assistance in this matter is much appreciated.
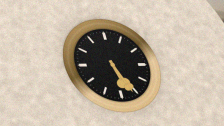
5:26
